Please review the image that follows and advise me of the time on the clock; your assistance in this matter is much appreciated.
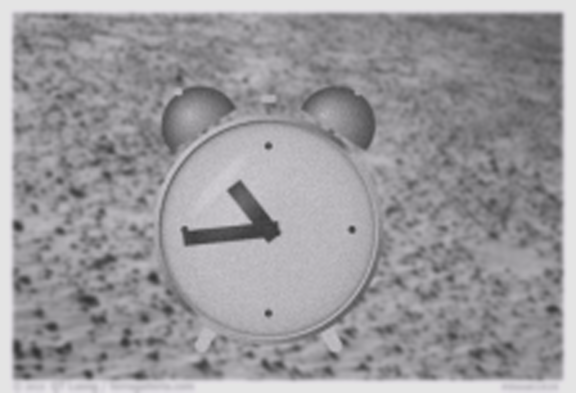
10:44
